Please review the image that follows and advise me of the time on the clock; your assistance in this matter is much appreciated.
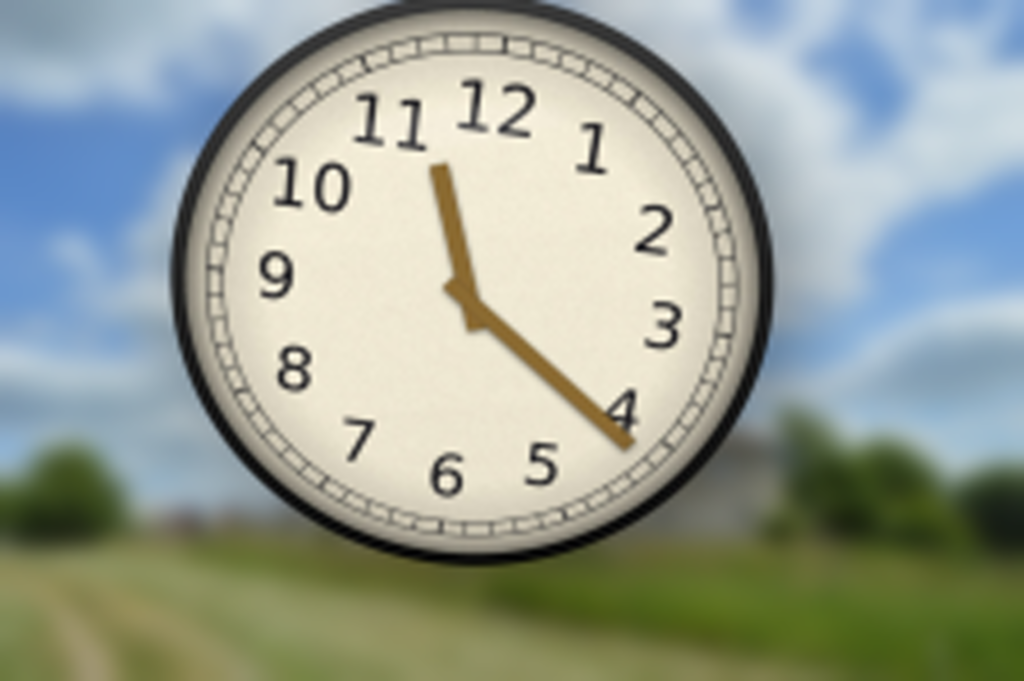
11:21
